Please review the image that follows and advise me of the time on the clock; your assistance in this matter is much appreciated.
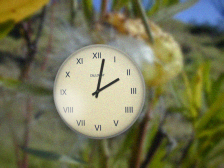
2:02
